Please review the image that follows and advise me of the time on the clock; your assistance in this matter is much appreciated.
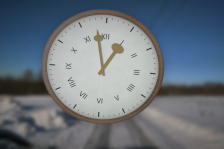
12:58
